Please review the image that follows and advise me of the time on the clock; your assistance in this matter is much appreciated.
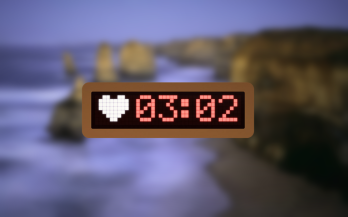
3:02
